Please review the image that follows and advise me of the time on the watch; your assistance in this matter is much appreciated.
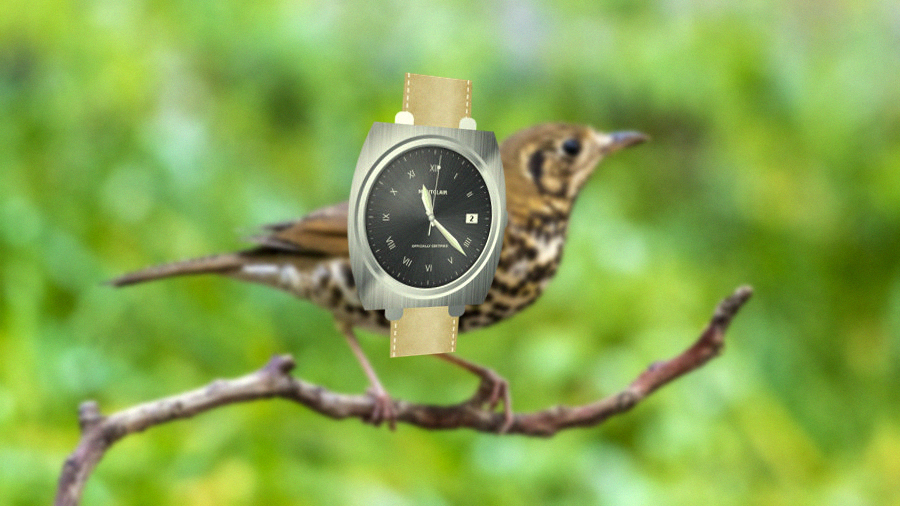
11:22:01
